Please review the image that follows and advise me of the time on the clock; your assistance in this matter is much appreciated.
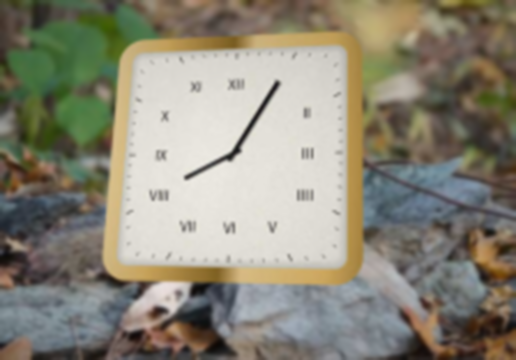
8:05
